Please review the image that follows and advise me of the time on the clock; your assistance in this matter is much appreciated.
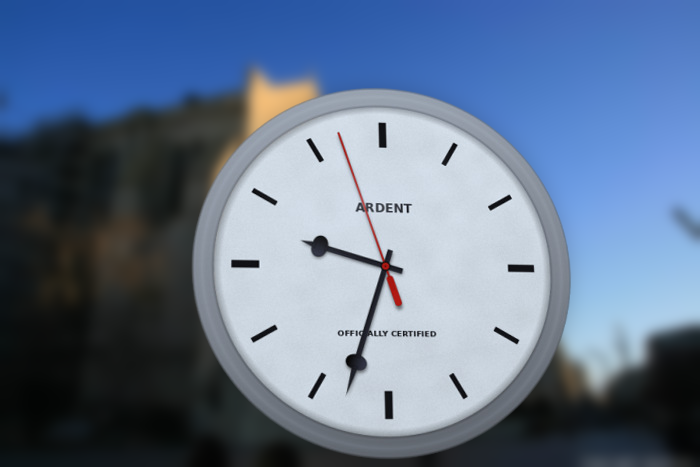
9:32:57
